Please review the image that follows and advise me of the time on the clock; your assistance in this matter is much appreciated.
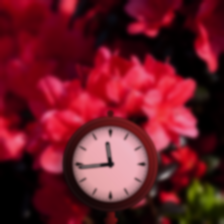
11:44
